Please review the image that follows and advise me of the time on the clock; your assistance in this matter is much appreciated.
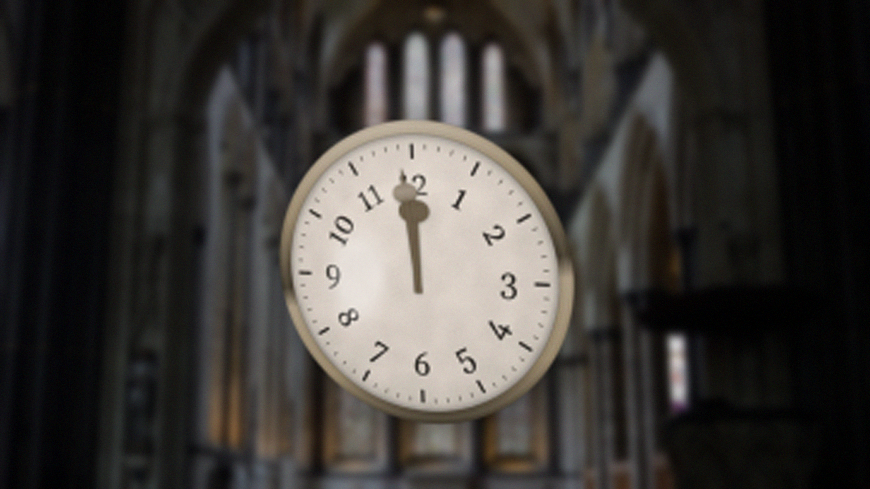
11:59
